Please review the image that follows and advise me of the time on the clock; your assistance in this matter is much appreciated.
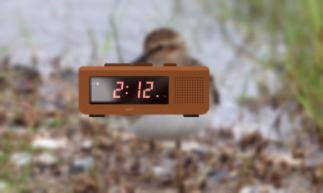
2:12
